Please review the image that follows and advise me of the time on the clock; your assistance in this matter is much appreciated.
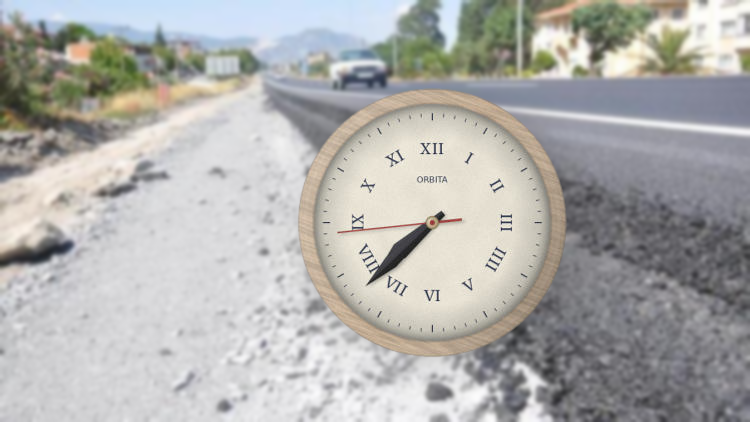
7:37:44
